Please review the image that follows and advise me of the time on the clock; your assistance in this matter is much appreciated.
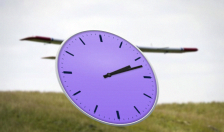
2:12
